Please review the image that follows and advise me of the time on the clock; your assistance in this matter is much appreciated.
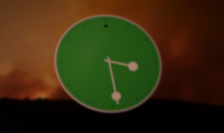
3:29
